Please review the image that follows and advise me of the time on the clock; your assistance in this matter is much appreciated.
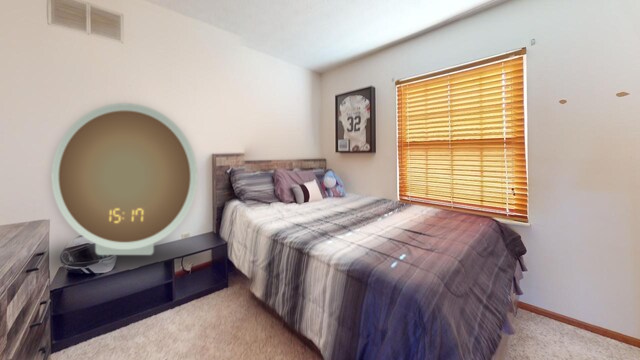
15:17
